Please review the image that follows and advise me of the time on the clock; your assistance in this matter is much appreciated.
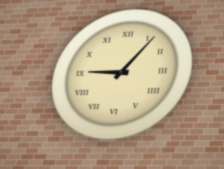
9:06
